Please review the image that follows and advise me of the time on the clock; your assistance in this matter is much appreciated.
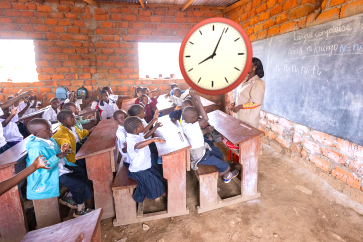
8:04
